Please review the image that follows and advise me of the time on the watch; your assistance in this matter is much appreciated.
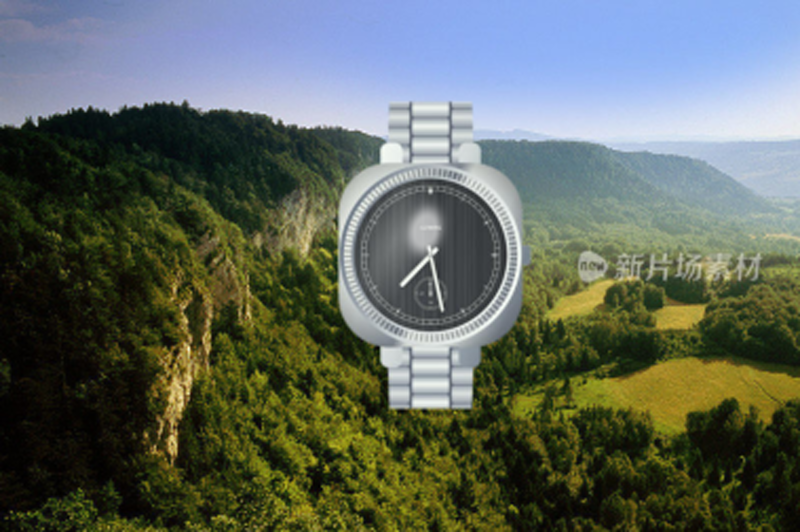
7:28
